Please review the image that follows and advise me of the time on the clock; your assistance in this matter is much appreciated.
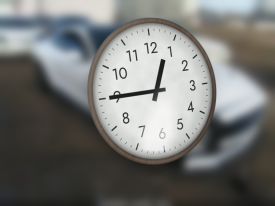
12:45
